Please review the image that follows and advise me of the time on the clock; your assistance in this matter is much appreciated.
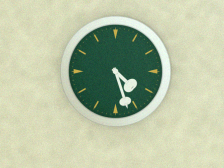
4:27
